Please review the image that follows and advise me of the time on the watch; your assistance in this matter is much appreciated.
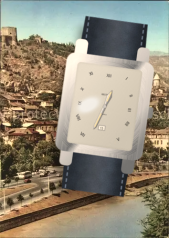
12:33
